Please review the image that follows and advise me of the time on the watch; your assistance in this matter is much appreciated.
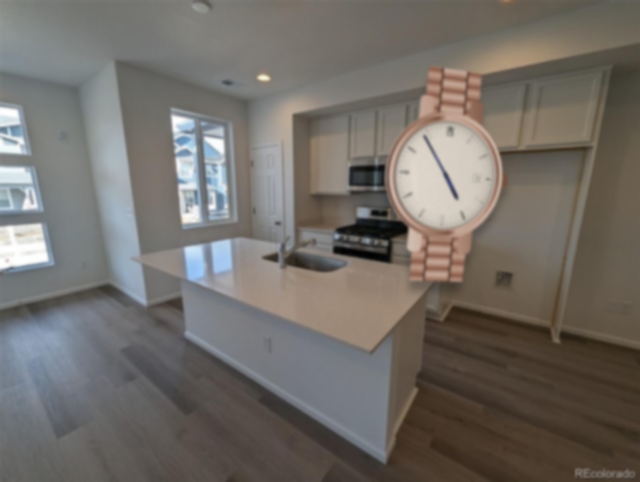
4:54
